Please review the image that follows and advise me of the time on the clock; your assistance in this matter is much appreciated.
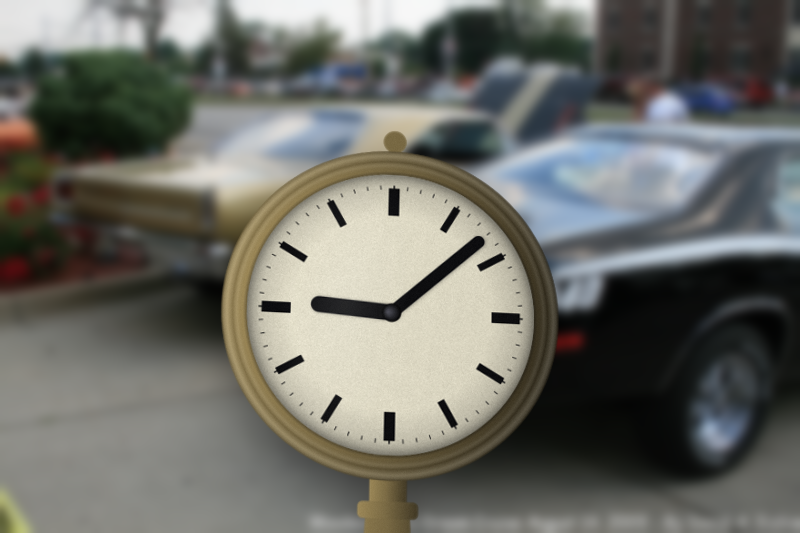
9:08
